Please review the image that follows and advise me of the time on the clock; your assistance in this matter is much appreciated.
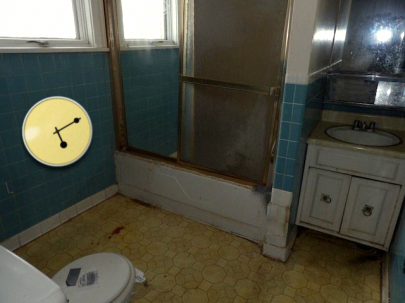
5:10
